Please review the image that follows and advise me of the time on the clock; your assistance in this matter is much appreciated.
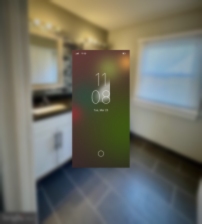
11:08
